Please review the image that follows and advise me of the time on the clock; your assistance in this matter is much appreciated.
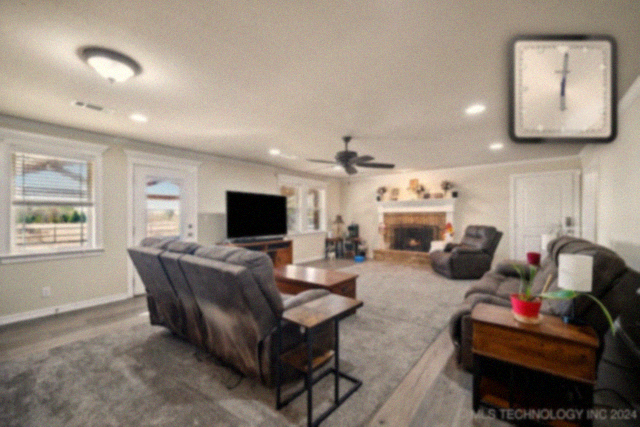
6:01
